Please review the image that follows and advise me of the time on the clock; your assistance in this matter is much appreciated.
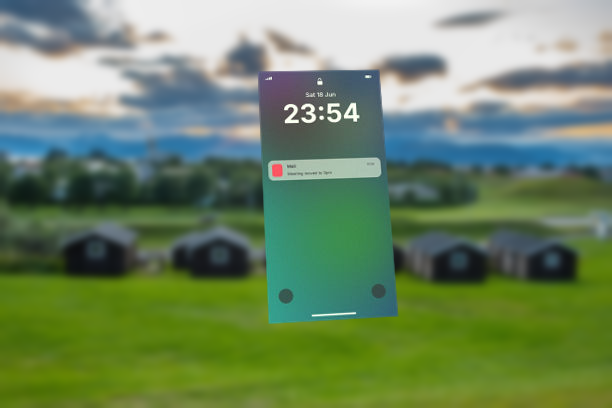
23:54
